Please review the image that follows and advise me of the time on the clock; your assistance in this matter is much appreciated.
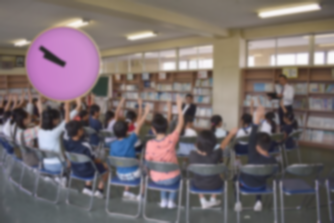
9:51
